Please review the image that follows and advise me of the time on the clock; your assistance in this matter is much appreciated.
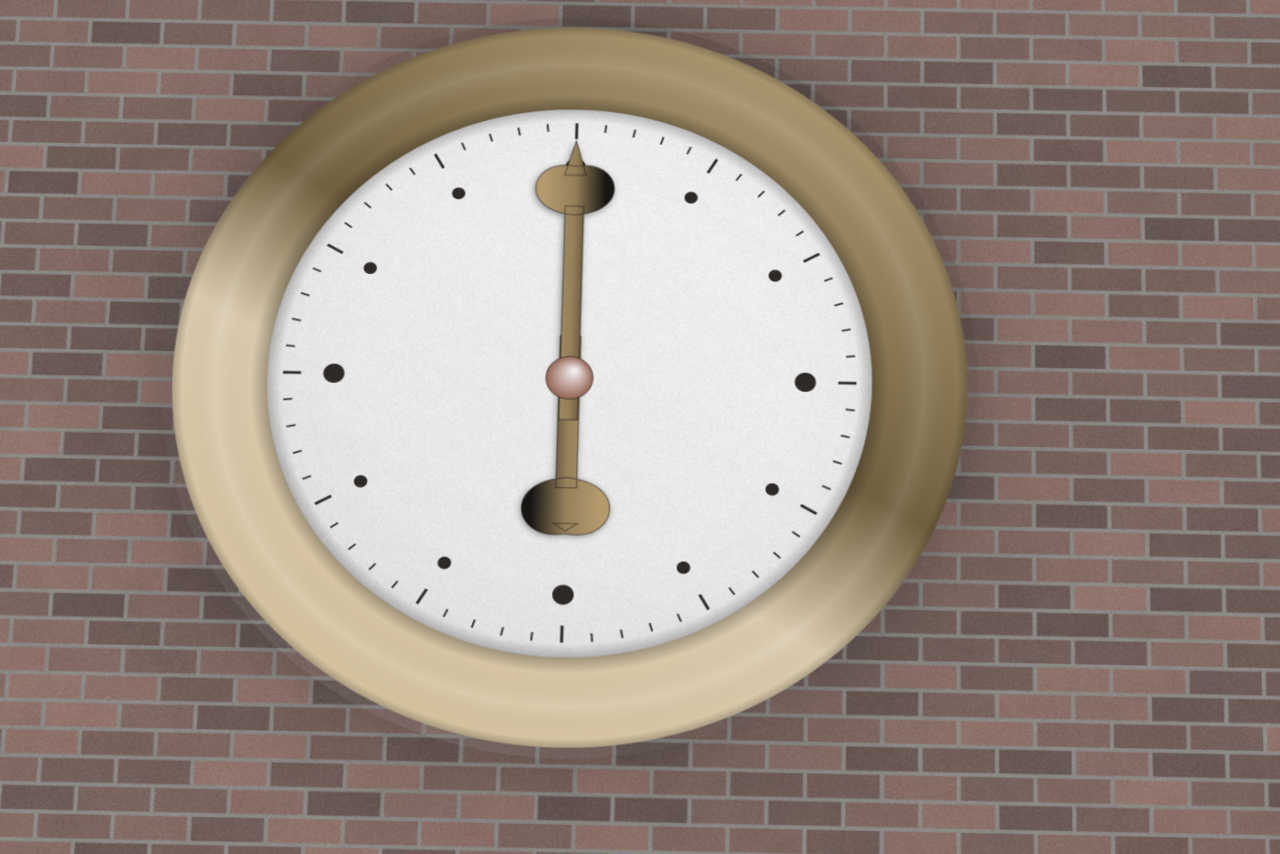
6:00
